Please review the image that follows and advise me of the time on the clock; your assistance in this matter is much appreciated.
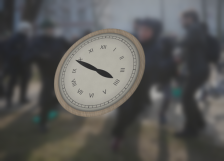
3:49
